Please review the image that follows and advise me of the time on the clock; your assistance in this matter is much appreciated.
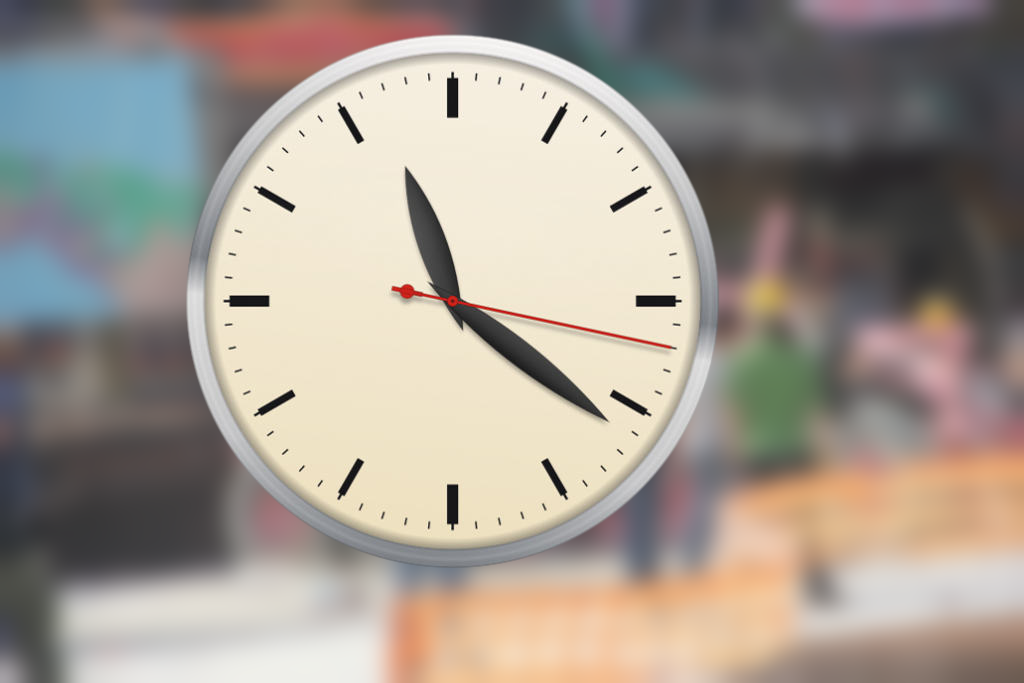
11:21:17
